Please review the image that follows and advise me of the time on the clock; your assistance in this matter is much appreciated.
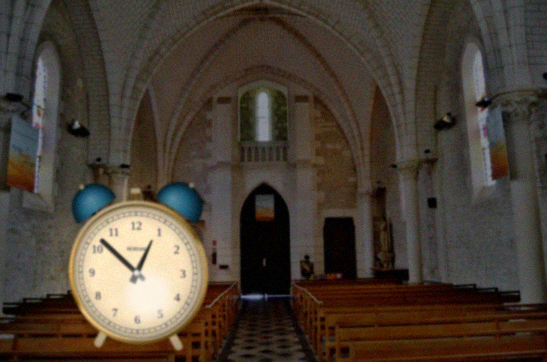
12:52
